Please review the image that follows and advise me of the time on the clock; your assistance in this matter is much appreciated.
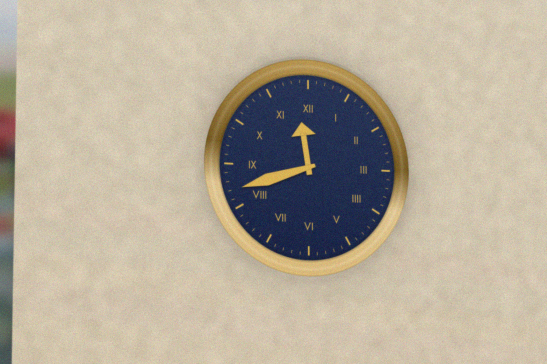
11:42
